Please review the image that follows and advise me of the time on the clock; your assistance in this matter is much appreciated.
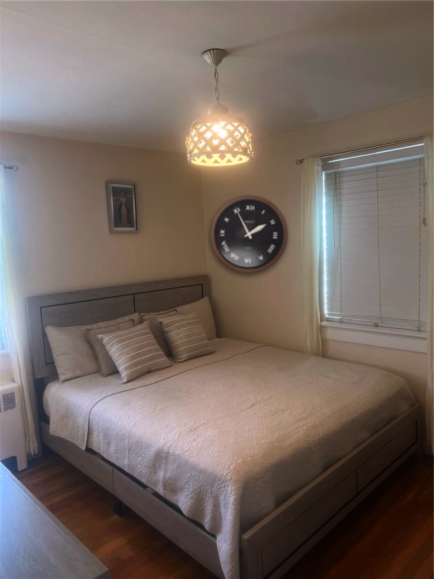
1:55
